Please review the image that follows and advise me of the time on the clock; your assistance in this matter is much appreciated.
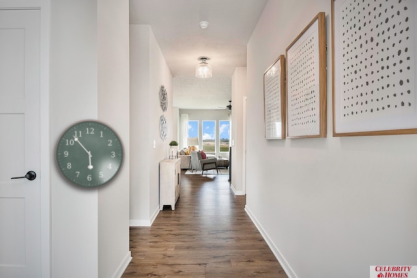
5:53
